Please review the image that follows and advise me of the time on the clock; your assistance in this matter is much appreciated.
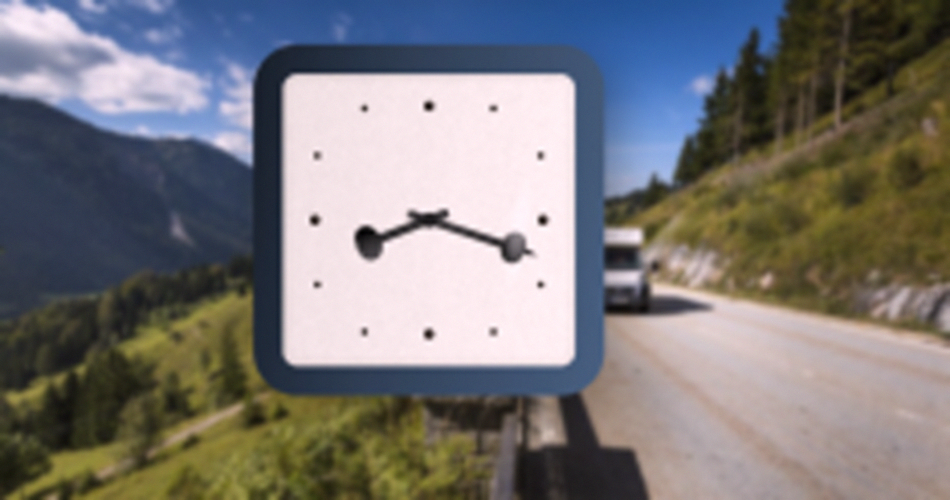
8:18
